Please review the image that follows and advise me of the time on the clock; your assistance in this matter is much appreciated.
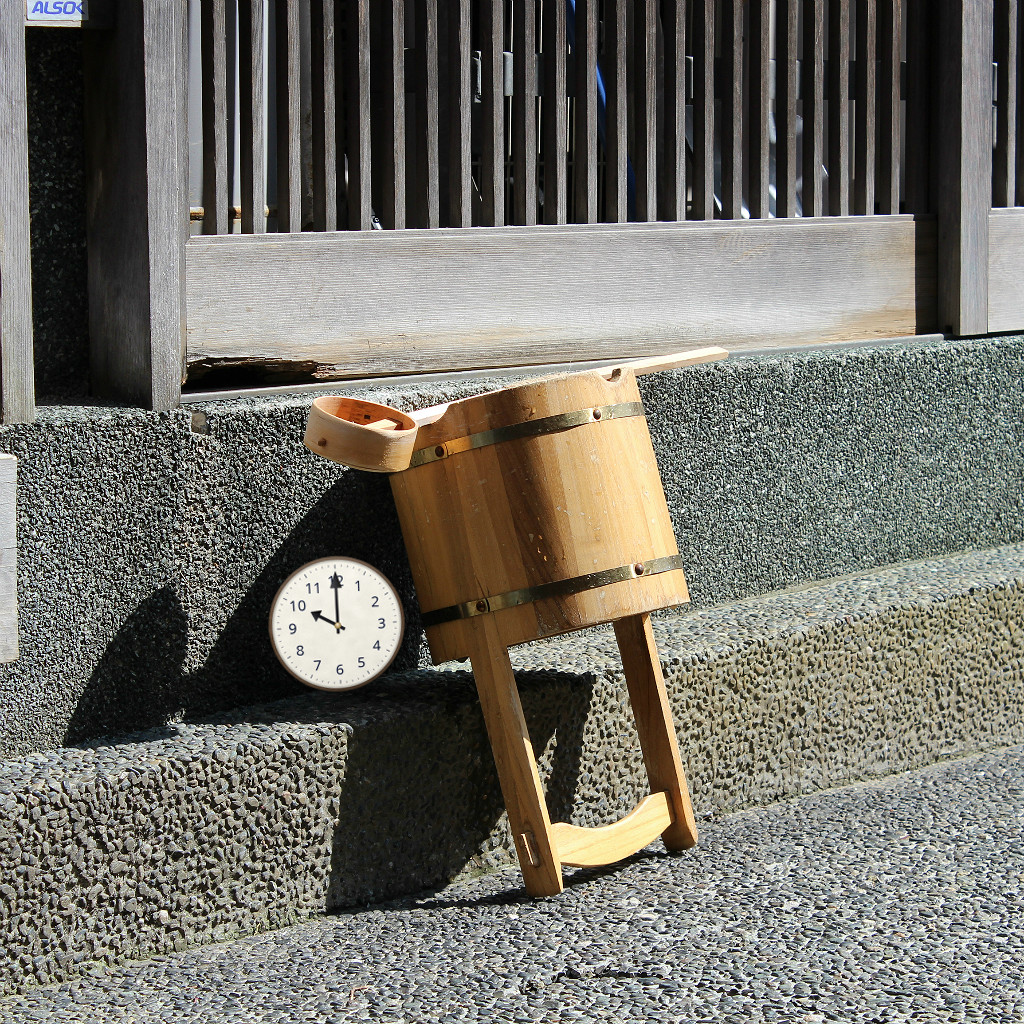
10:00
